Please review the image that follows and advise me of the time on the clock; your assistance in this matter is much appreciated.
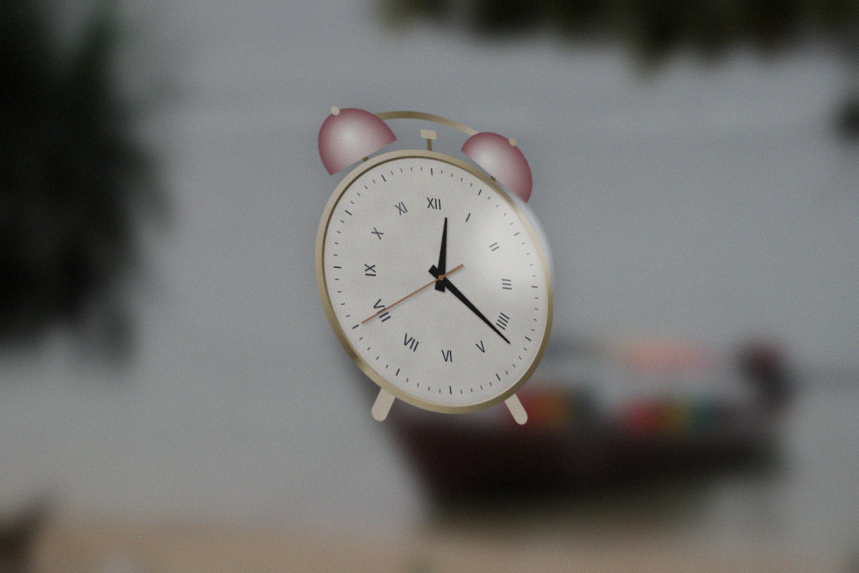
12:21:40
